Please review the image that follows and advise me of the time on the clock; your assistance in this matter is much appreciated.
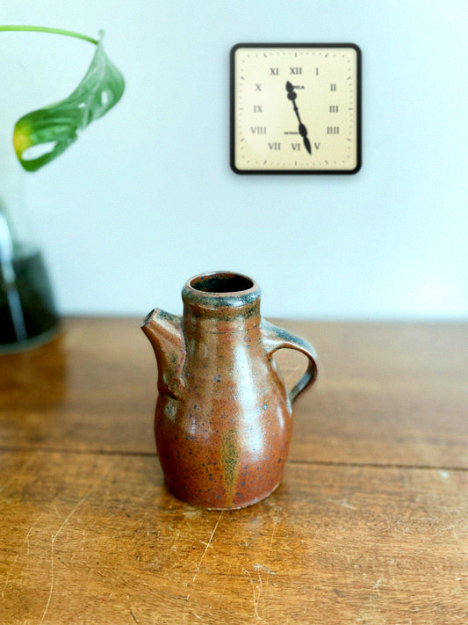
11:27
